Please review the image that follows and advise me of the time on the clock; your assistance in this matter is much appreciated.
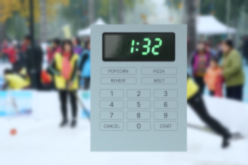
1:32
